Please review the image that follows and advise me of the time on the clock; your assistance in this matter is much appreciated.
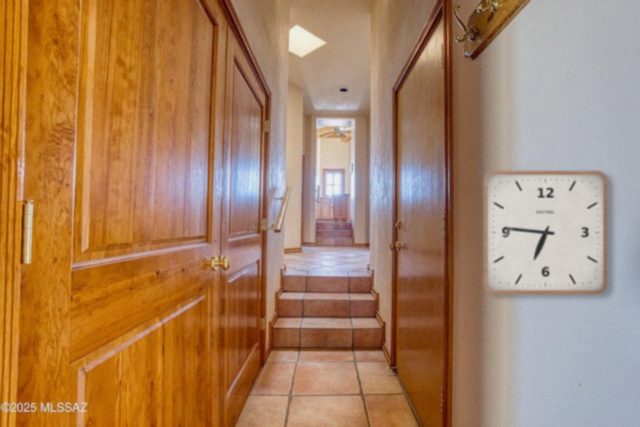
6:46
